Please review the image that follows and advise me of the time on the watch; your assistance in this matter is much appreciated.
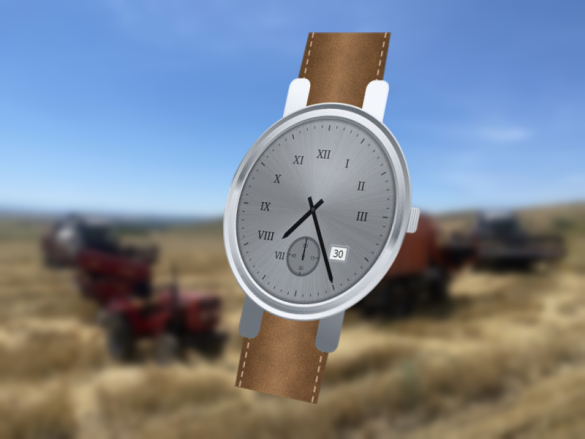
7:25
